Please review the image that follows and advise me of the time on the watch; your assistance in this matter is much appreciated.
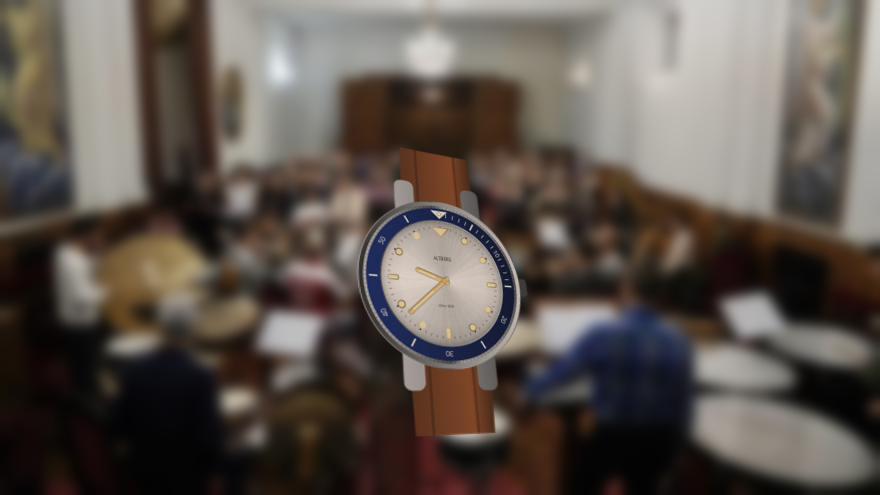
9:38
